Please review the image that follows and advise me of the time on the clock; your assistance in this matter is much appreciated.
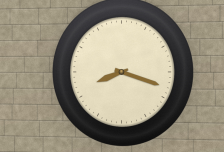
8:18
